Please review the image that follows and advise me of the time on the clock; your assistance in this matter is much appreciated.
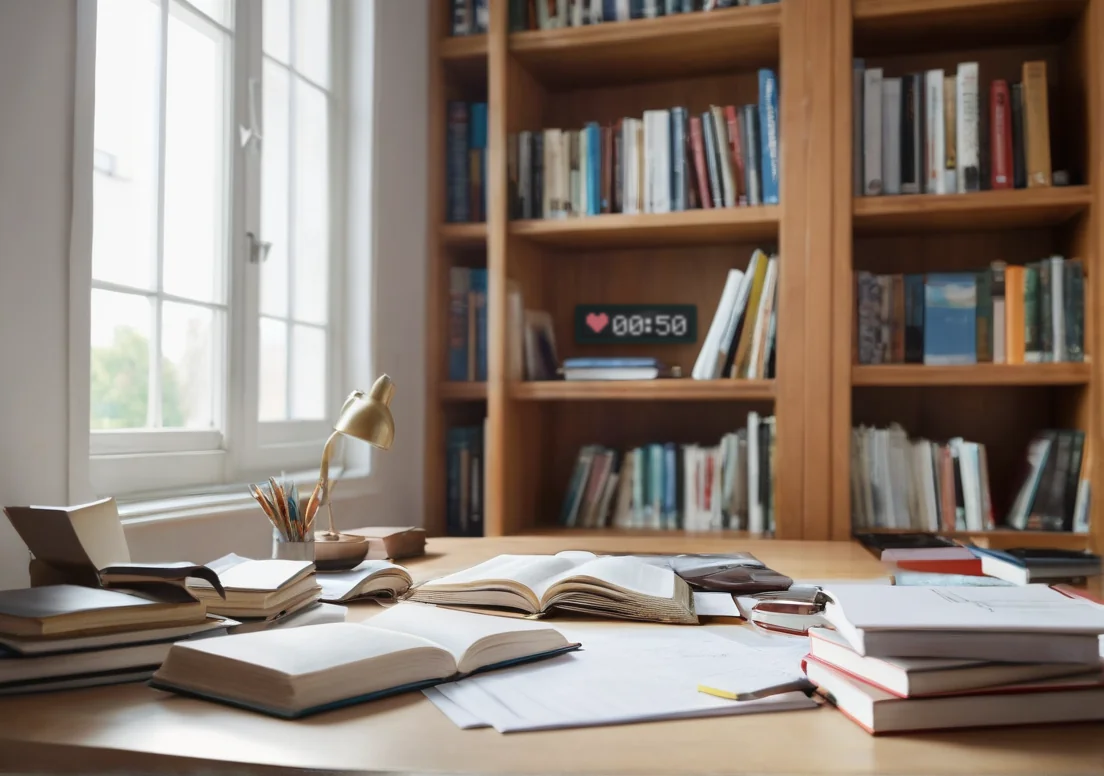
0:50
